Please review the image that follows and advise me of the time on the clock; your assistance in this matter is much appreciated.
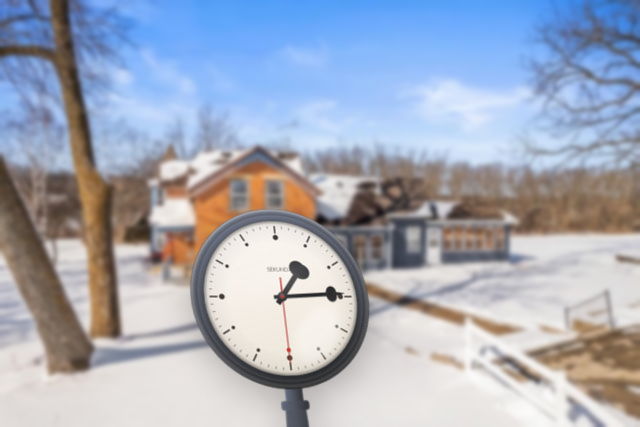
1:14:30
